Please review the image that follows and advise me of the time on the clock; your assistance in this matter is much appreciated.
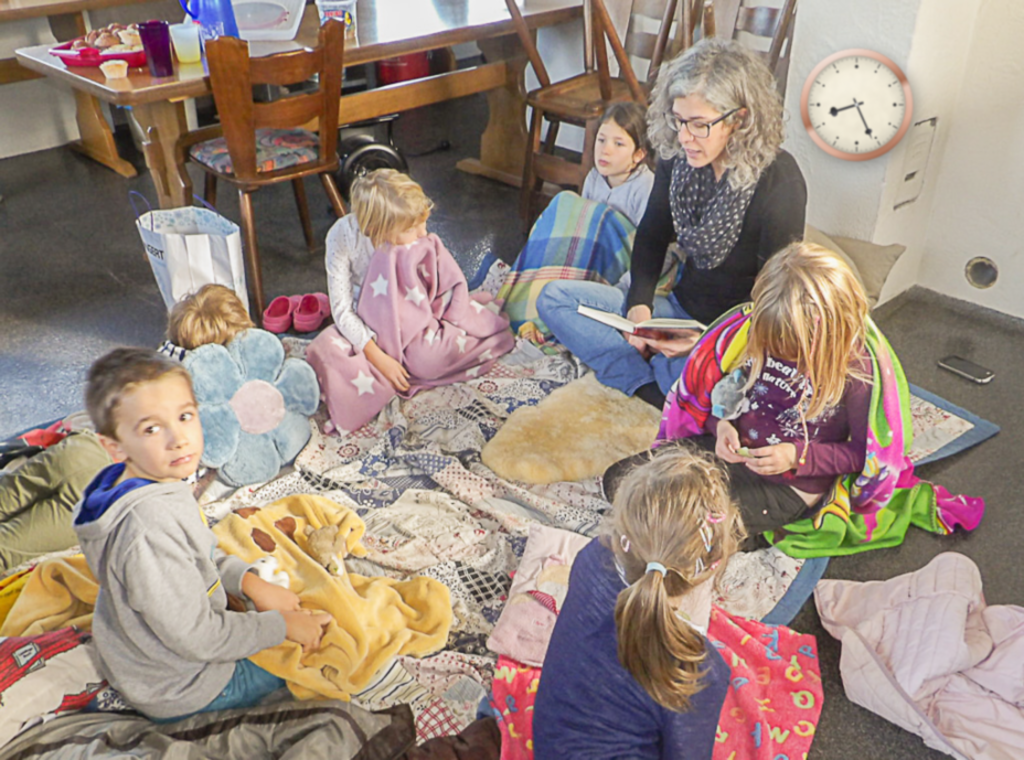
8:26
